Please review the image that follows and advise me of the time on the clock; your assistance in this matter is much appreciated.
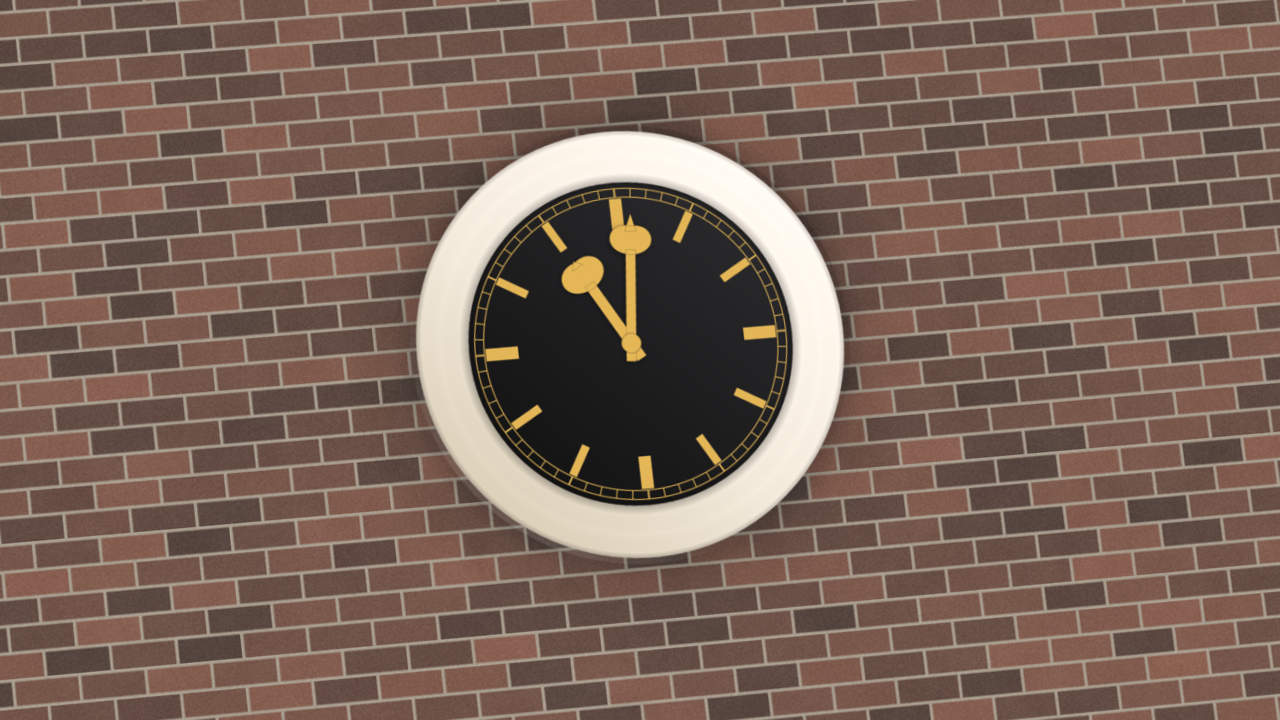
11:01
